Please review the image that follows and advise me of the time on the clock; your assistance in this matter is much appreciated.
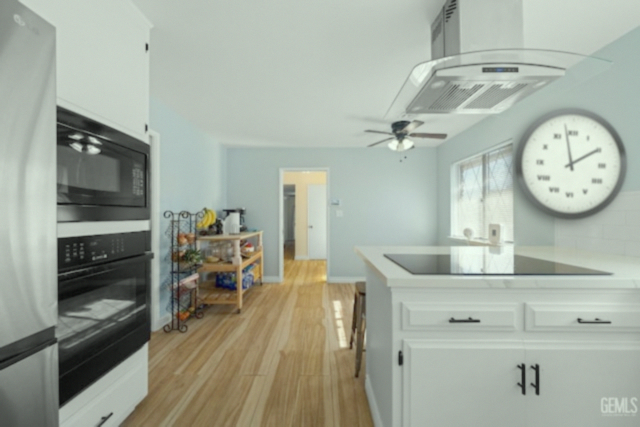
1:58
